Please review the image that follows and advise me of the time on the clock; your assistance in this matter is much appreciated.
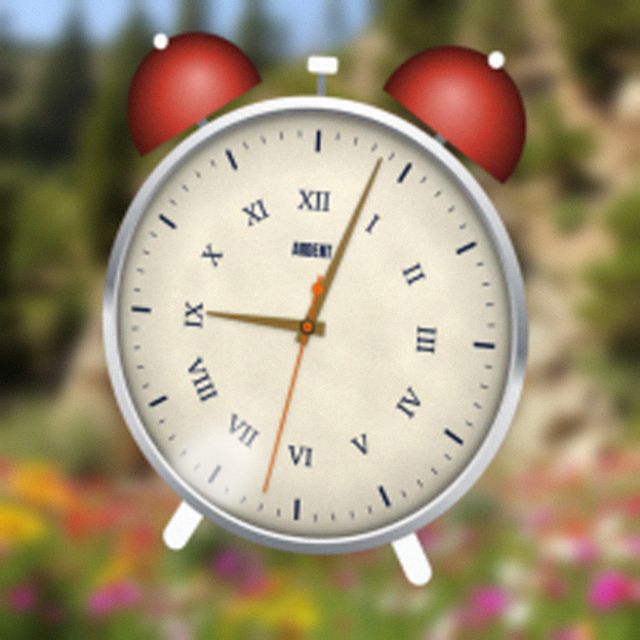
9:03:32
